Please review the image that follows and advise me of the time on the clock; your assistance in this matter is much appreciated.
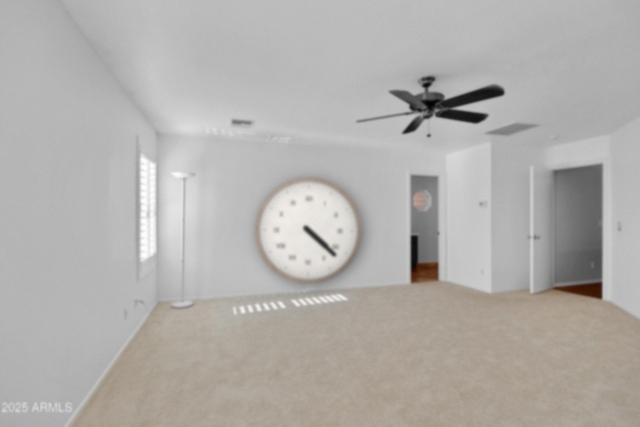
4:22
